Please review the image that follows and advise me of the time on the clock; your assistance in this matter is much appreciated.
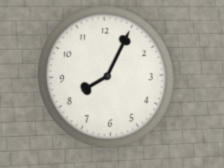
8:05
